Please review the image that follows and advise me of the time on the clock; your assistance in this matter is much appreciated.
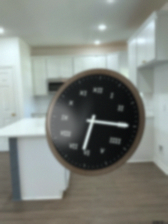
6:15
